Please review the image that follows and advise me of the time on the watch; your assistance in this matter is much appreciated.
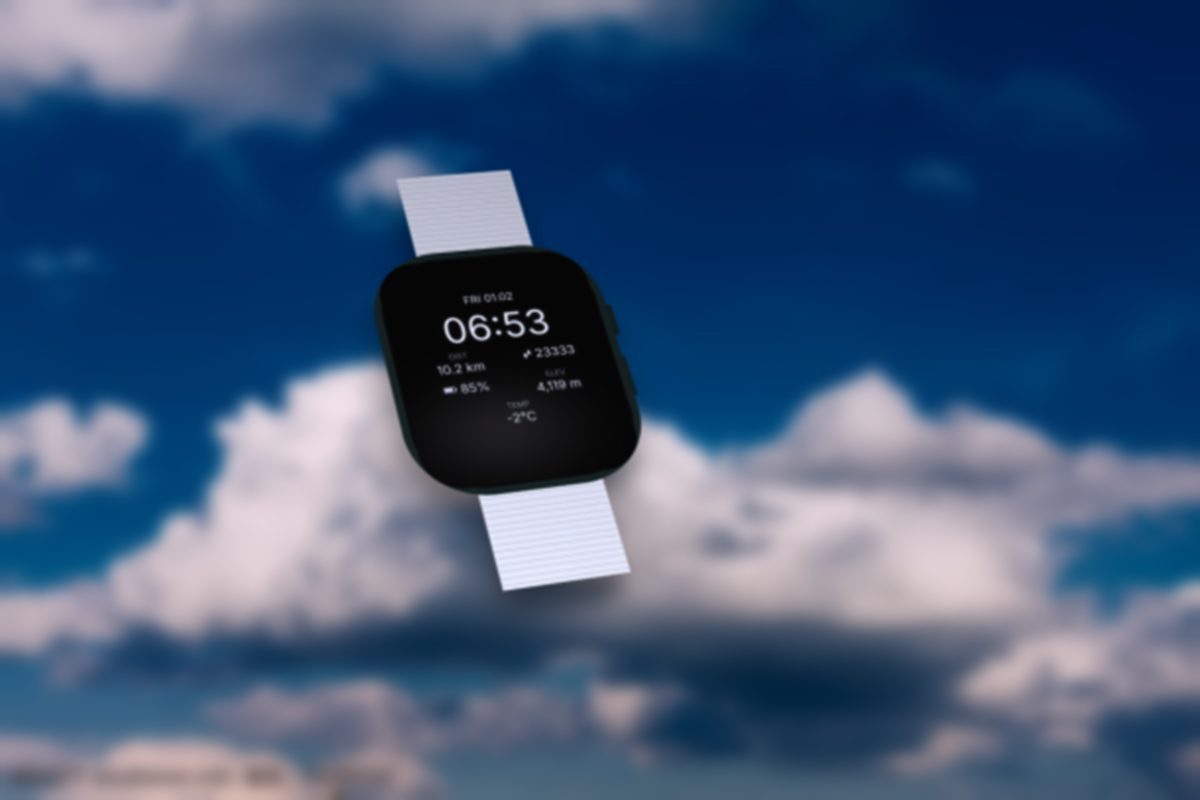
6:53
